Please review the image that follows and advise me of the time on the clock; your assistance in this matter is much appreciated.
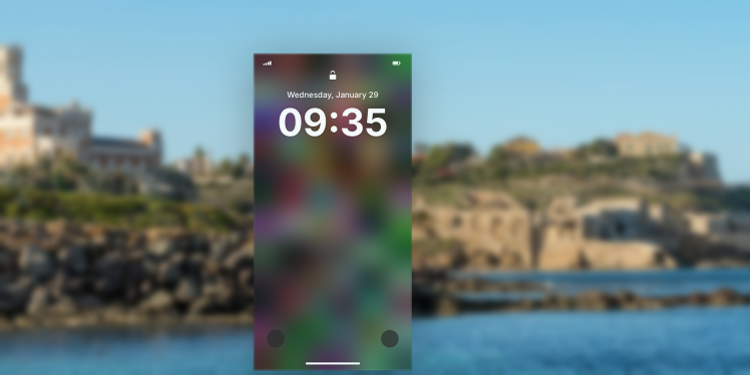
9:35
